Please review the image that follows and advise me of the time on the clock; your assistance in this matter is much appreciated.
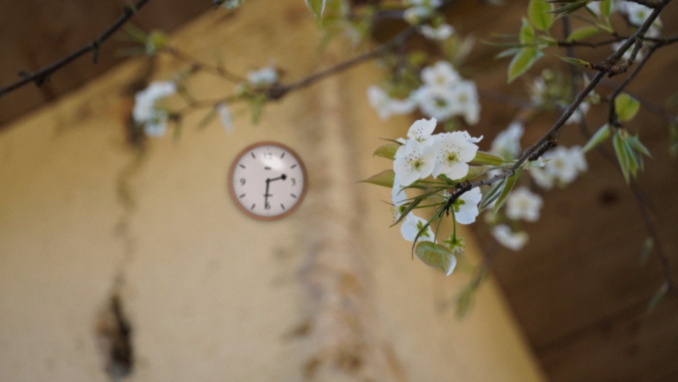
2:31
